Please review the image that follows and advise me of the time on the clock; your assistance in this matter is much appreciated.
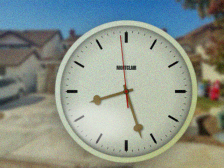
8:26:59
